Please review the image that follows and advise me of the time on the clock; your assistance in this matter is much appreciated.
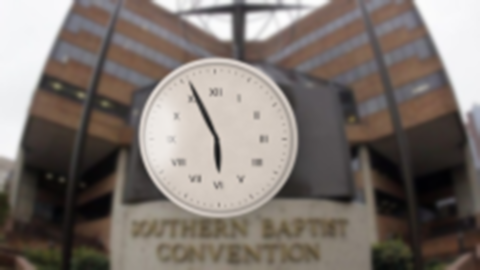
5:56
